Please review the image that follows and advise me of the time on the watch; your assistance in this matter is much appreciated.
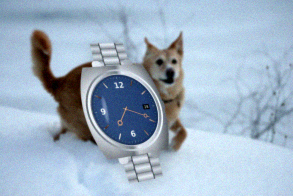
7:19
